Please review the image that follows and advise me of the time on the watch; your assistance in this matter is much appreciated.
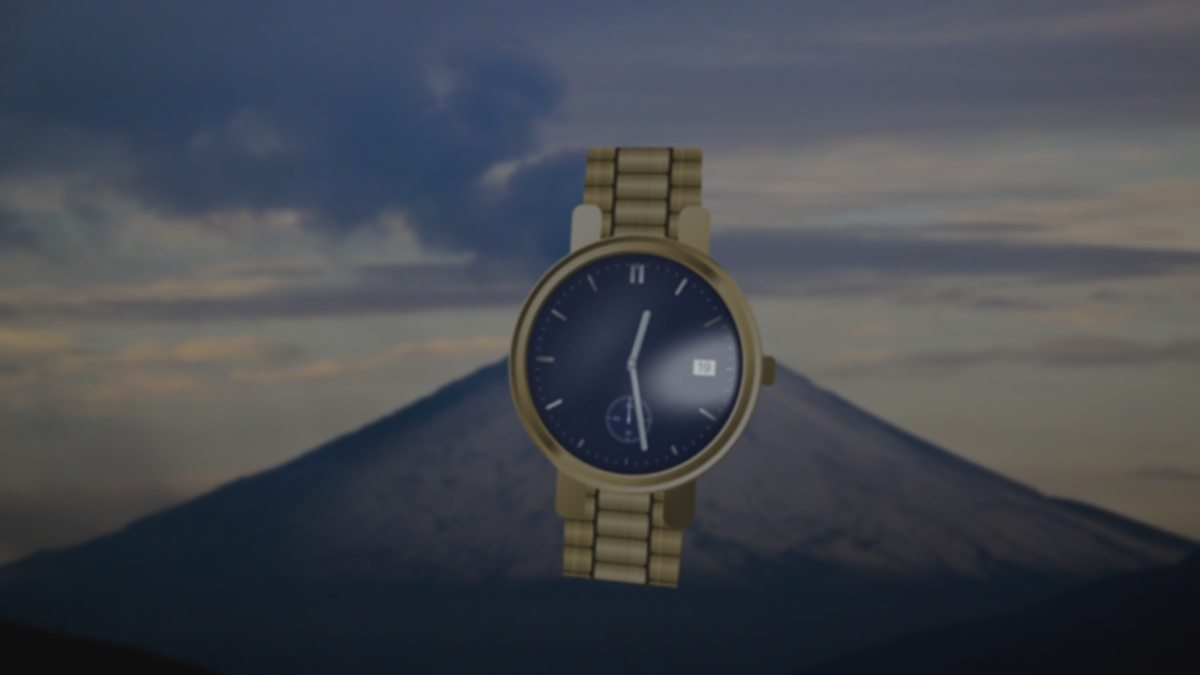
12:28
